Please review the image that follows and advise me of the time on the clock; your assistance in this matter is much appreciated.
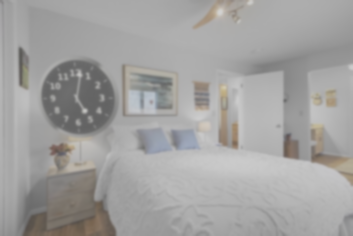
5:02
